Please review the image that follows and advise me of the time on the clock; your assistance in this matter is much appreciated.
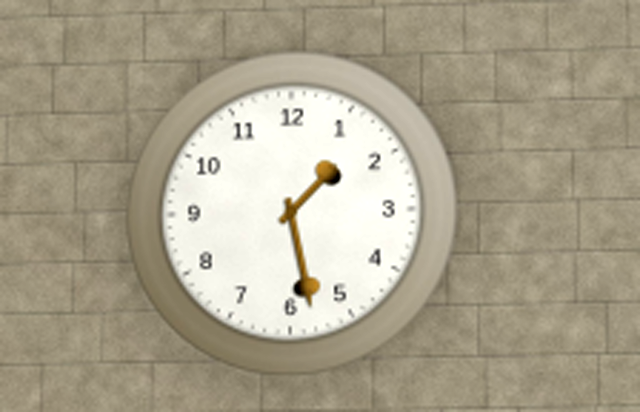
1:28
